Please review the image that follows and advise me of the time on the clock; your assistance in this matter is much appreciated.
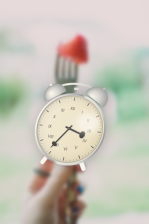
3:36
